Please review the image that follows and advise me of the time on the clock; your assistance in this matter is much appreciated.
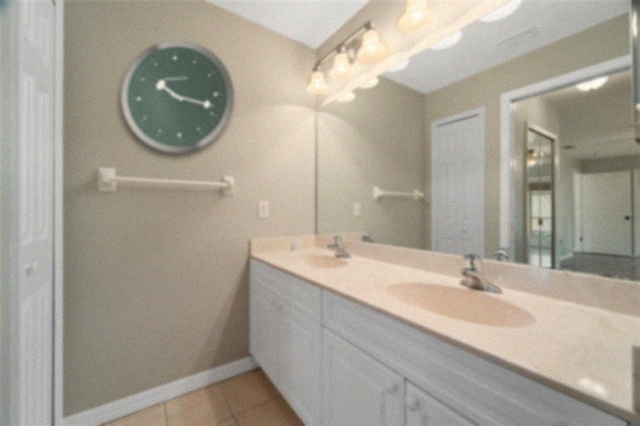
10:18
